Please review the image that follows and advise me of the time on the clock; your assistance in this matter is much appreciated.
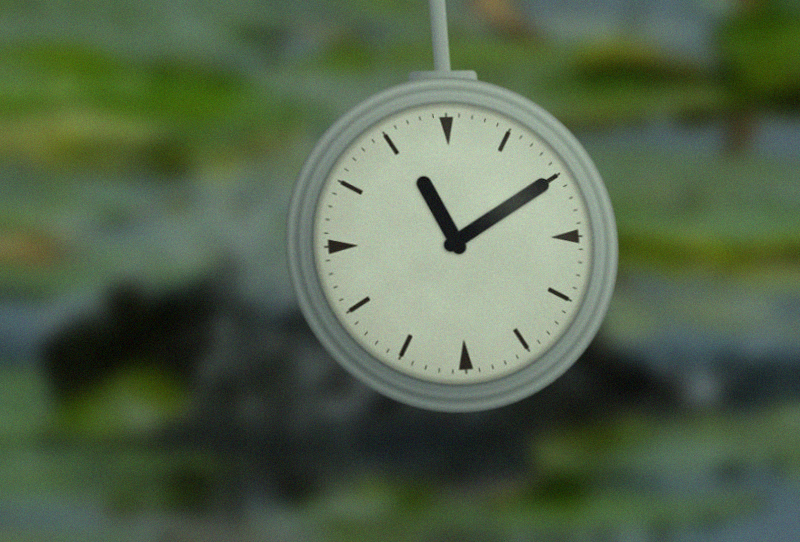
11:10
